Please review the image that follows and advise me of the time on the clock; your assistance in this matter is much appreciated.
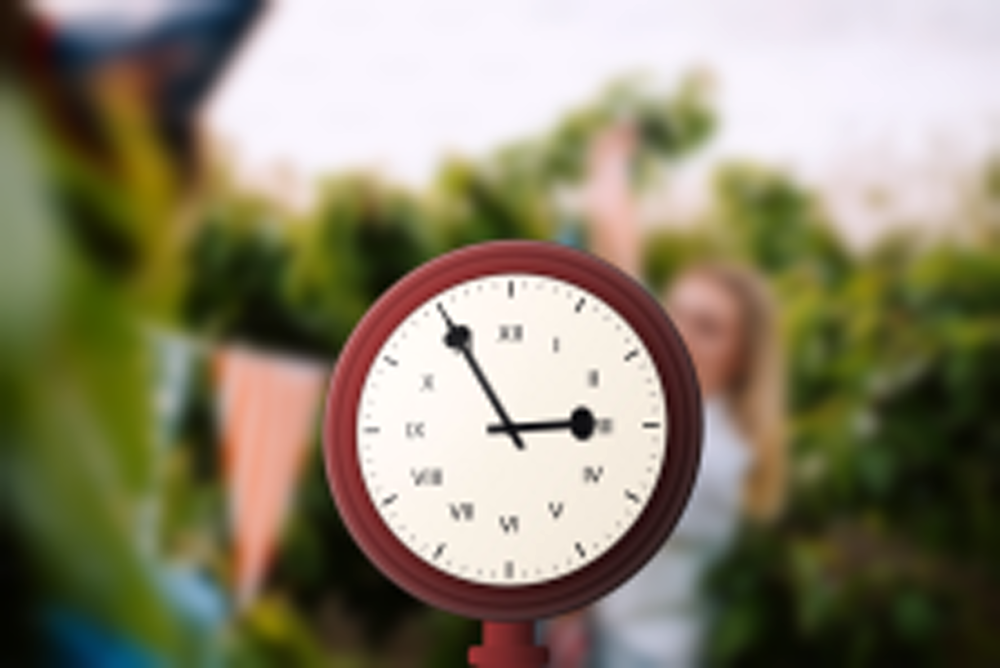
2:55
